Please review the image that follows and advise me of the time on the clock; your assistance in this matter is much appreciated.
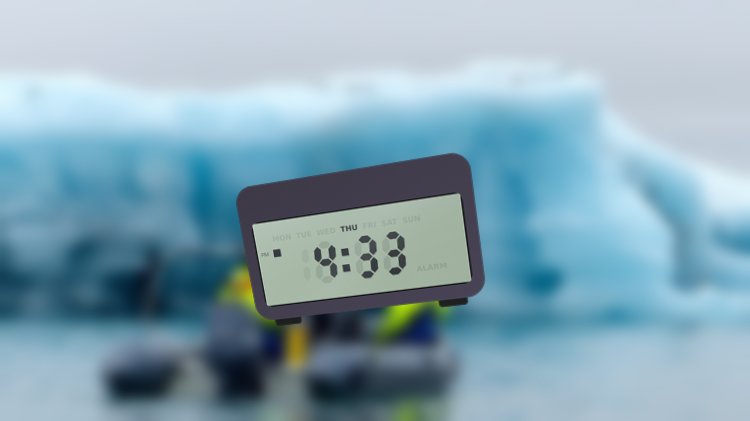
4:33
